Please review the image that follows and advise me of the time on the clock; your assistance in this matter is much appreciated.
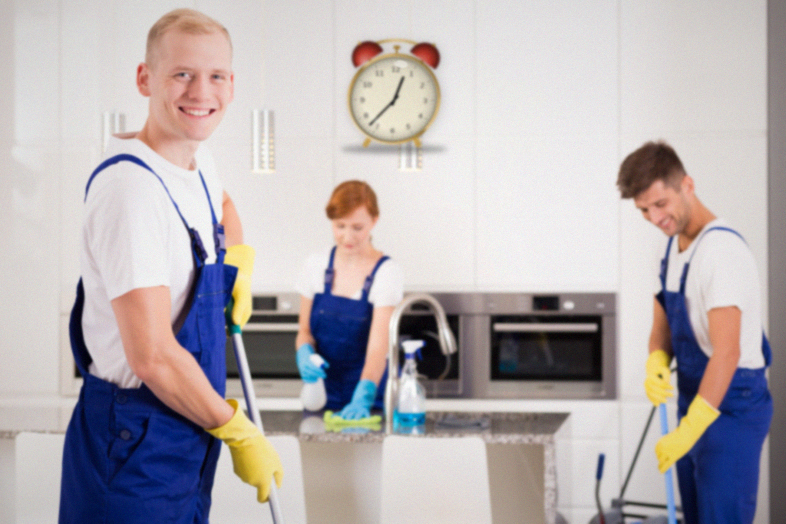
12:37
